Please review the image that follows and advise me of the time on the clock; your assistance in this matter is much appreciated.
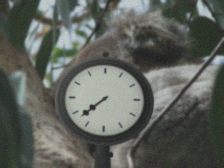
7:38
